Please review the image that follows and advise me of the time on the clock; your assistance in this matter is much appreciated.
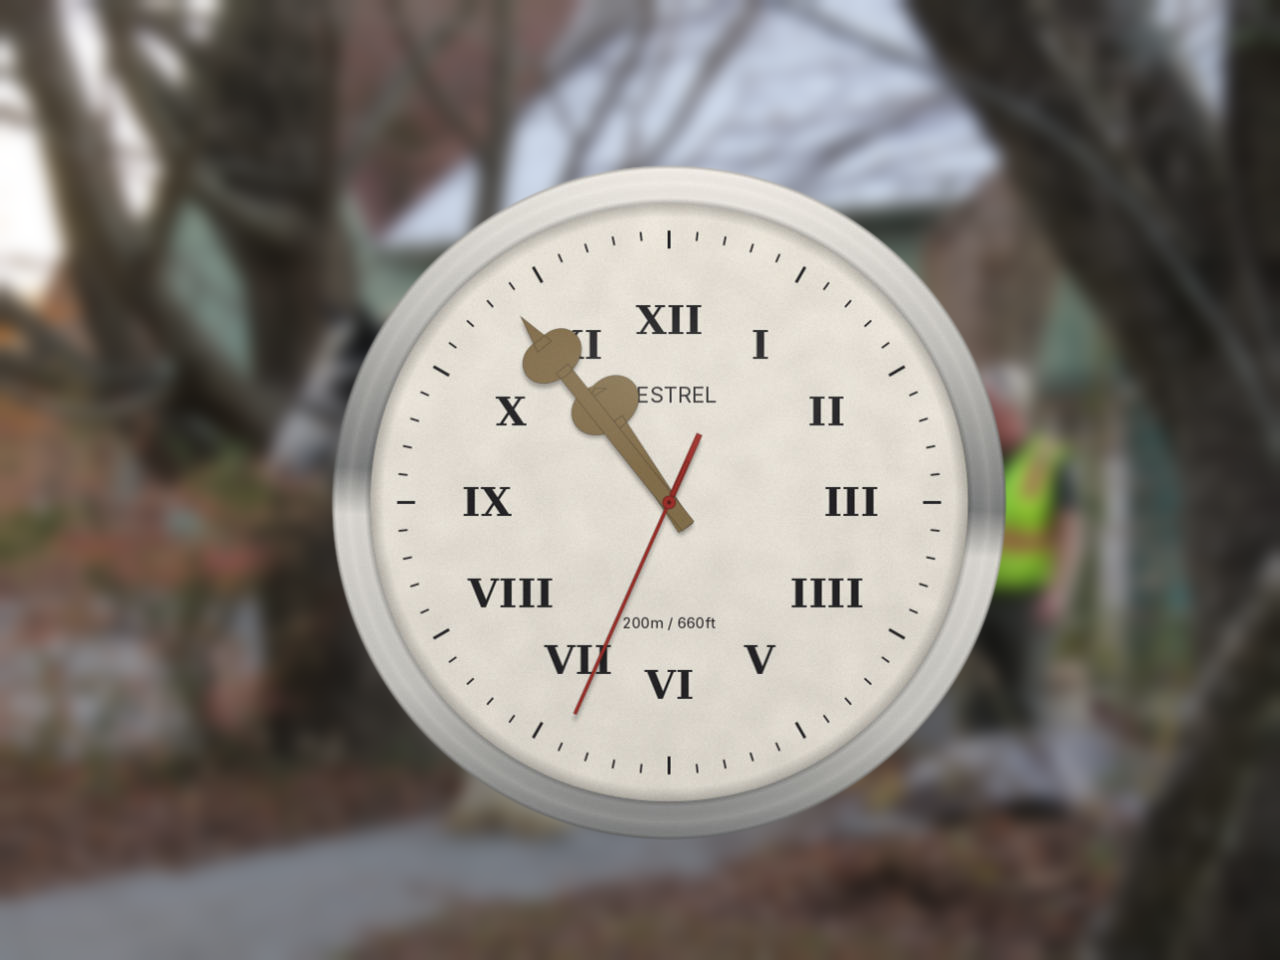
10:53:34
